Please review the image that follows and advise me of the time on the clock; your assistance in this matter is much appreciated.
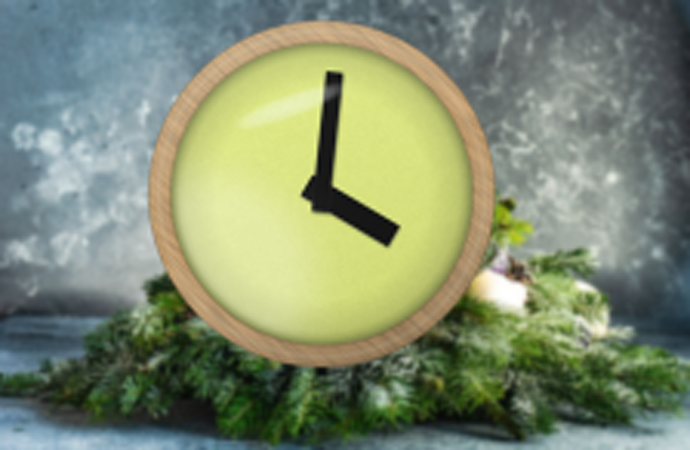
4:01
